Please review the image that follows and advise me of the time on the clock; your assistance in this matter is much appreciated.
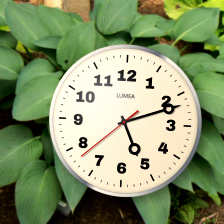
5:11:38
